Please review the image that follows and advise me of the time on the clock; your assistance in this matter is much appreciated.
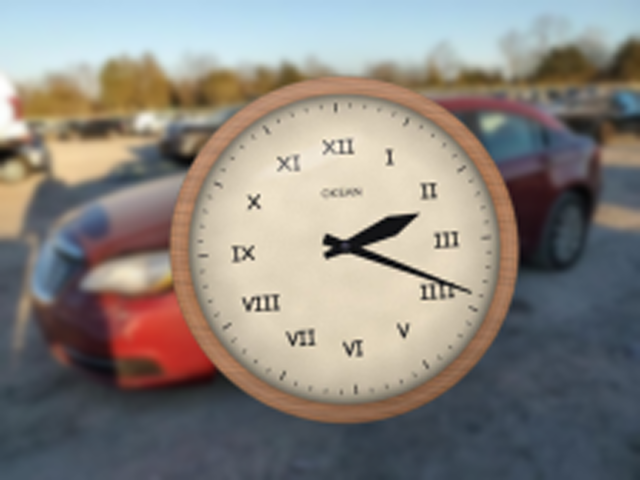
2:19
